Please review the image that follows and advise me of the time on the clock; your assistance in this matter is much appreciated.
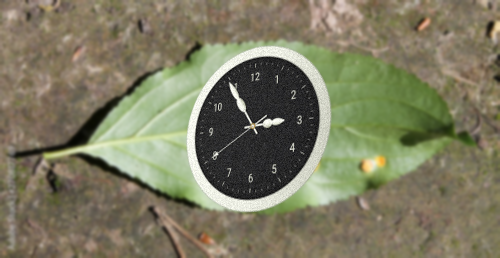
2:54:40
